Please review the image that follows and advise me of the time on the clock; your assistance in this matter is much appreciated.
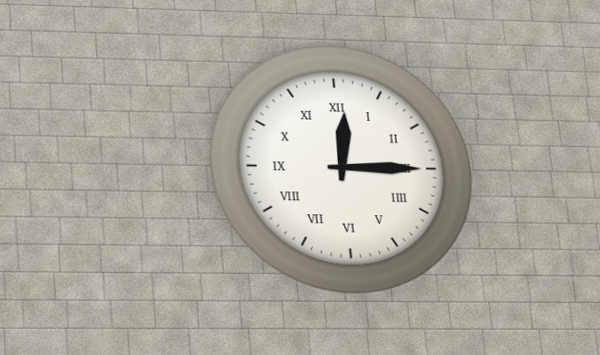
12:15
